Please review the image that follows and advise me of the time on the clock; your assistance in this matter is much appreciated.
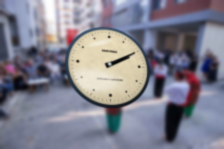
2:10
